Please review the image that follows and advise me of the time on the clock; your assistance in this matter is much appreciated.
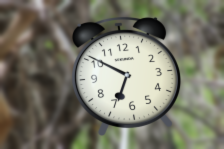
6:51
